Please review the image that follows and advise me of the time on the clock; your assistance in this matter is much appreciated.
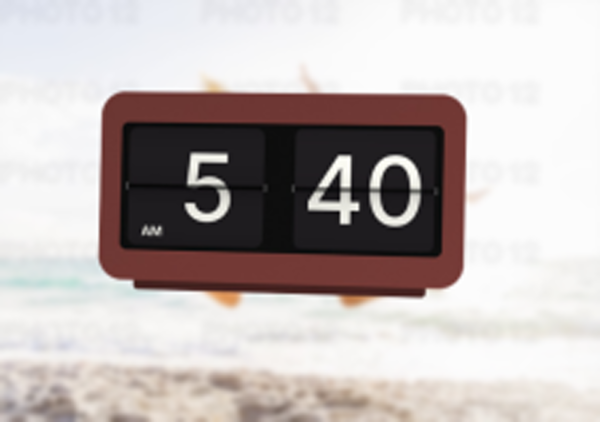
5:40
